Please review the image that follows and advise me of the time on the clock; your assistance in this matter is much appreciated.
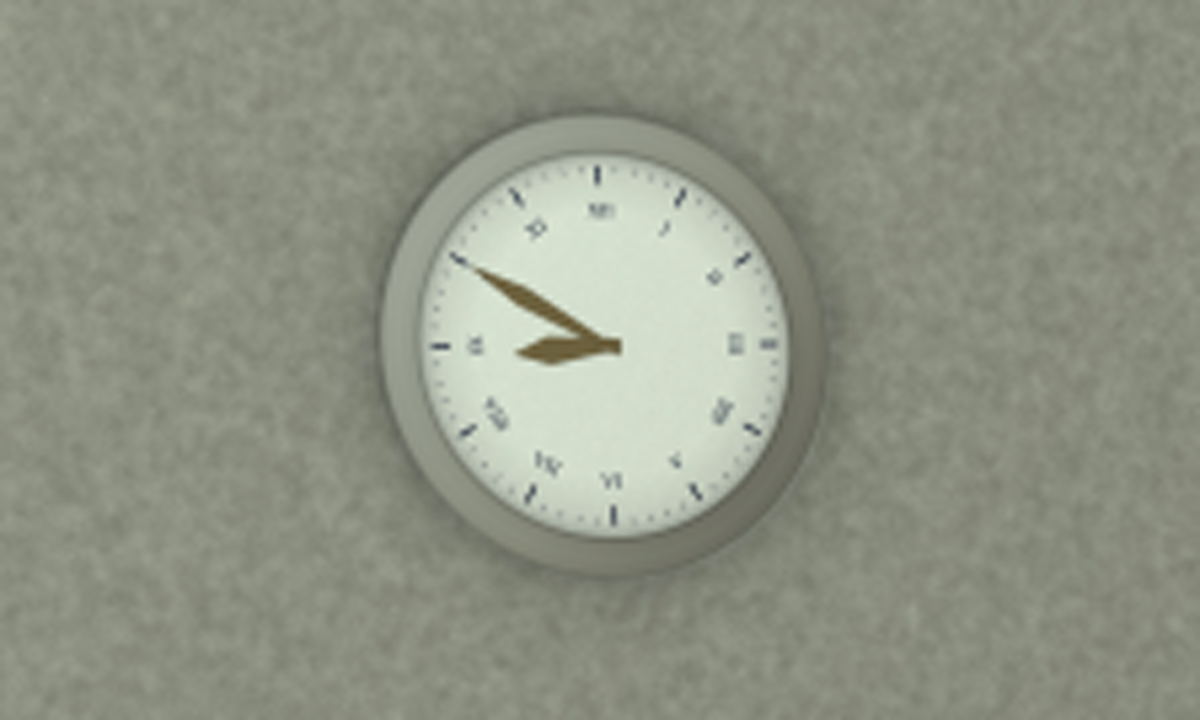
8:50
